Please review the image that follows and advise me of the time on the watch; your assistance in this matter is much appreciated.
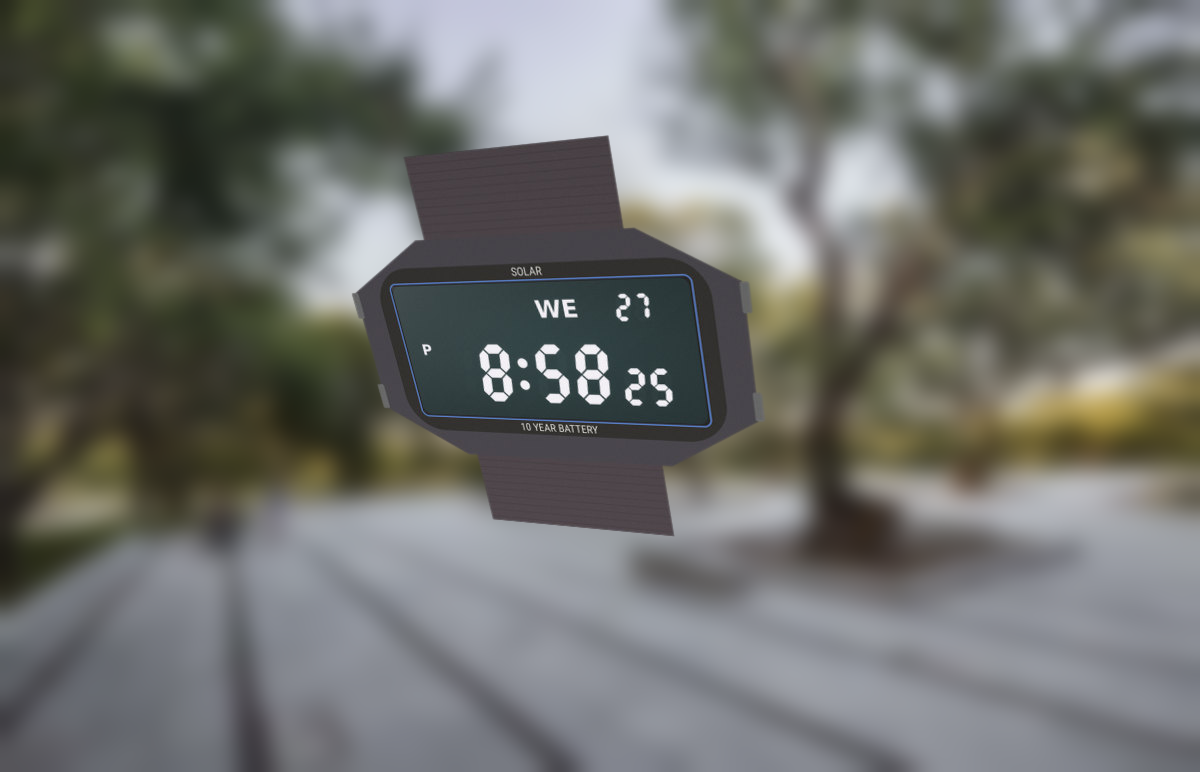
8:58:25
